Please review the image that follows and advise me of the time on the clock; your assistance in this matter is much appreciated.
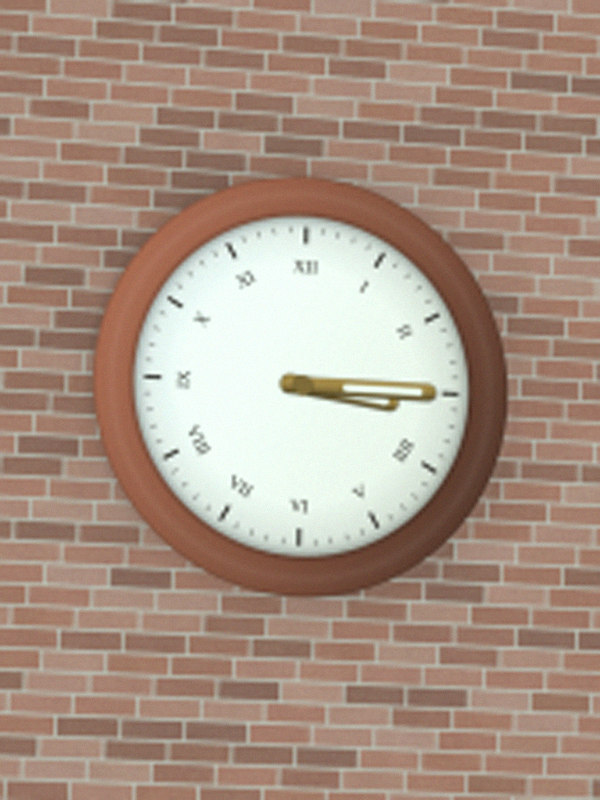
3:15
